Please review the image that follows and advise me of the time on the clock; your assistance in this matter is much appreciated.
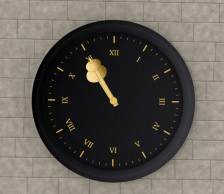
10:55
